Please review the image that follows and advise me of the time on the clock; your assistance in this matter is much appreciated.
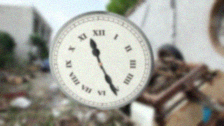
11:26
